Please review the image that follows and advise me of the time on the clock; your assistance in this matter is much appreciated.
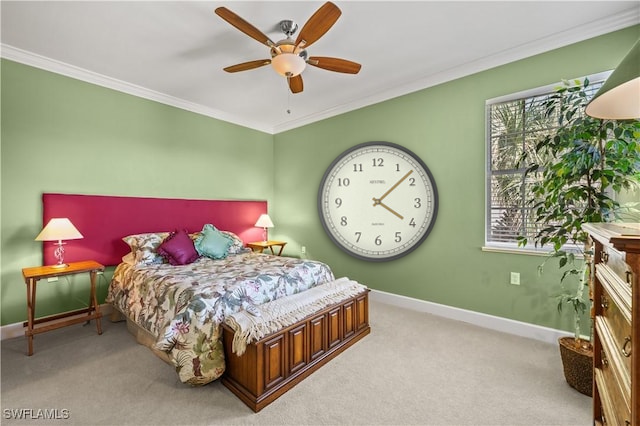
4:08
